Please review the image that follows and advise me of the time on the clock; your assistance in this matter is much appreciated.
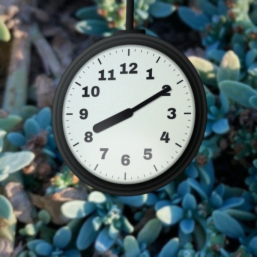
8:10
